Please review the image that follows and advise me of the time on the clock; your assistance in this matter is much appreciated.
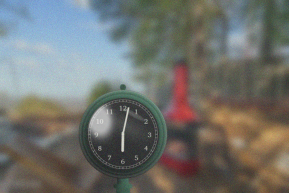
6:02
